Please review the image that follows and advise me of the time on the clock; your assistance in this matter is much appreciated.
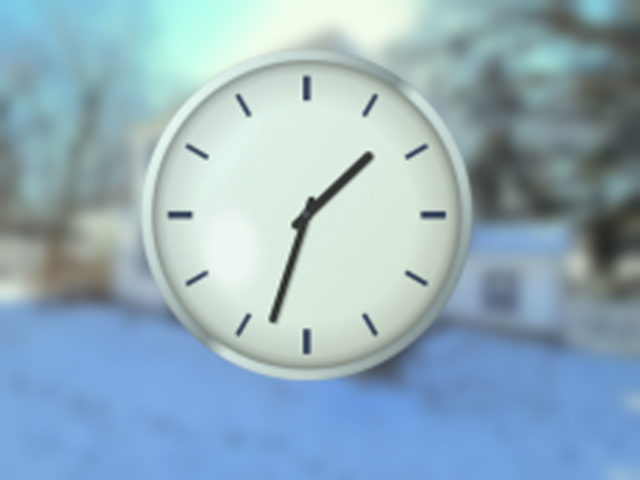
1:33
